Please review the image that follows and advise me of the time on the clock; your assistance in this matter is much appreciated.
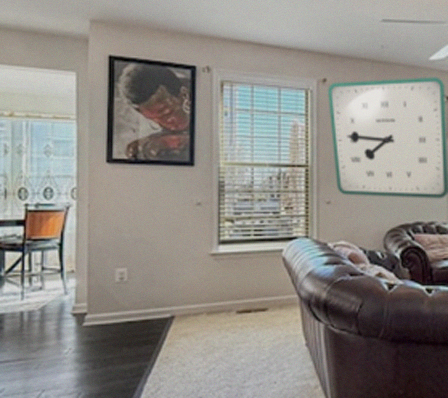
7:46
